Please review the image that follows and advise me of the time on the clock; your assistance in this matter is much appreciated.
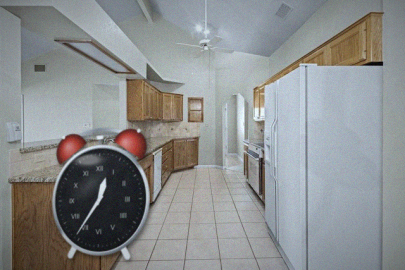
12:36
